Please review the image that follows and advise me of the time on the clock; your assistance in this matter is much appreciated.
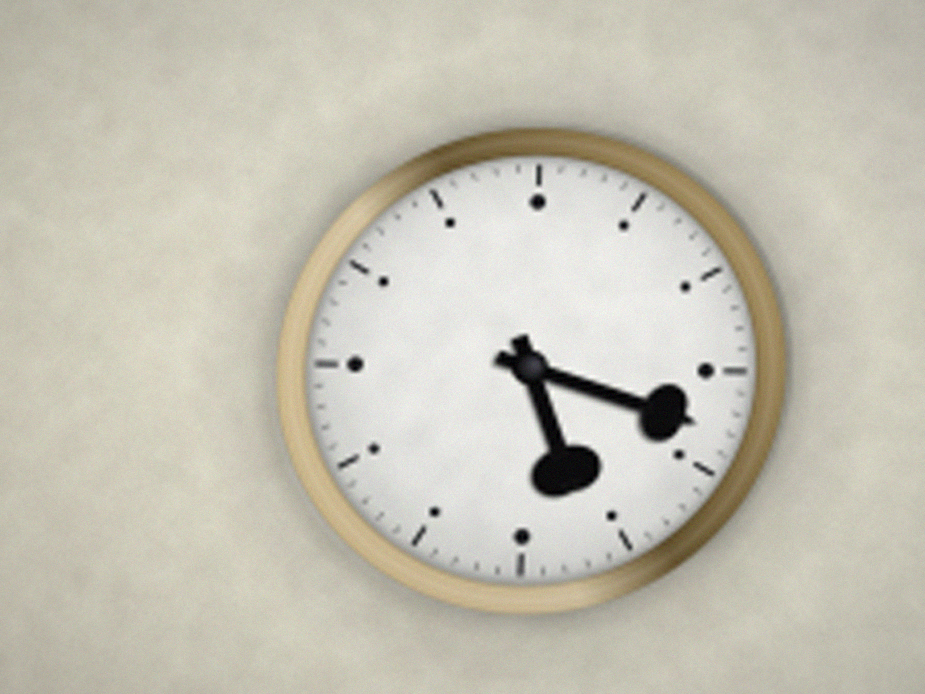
5:18
